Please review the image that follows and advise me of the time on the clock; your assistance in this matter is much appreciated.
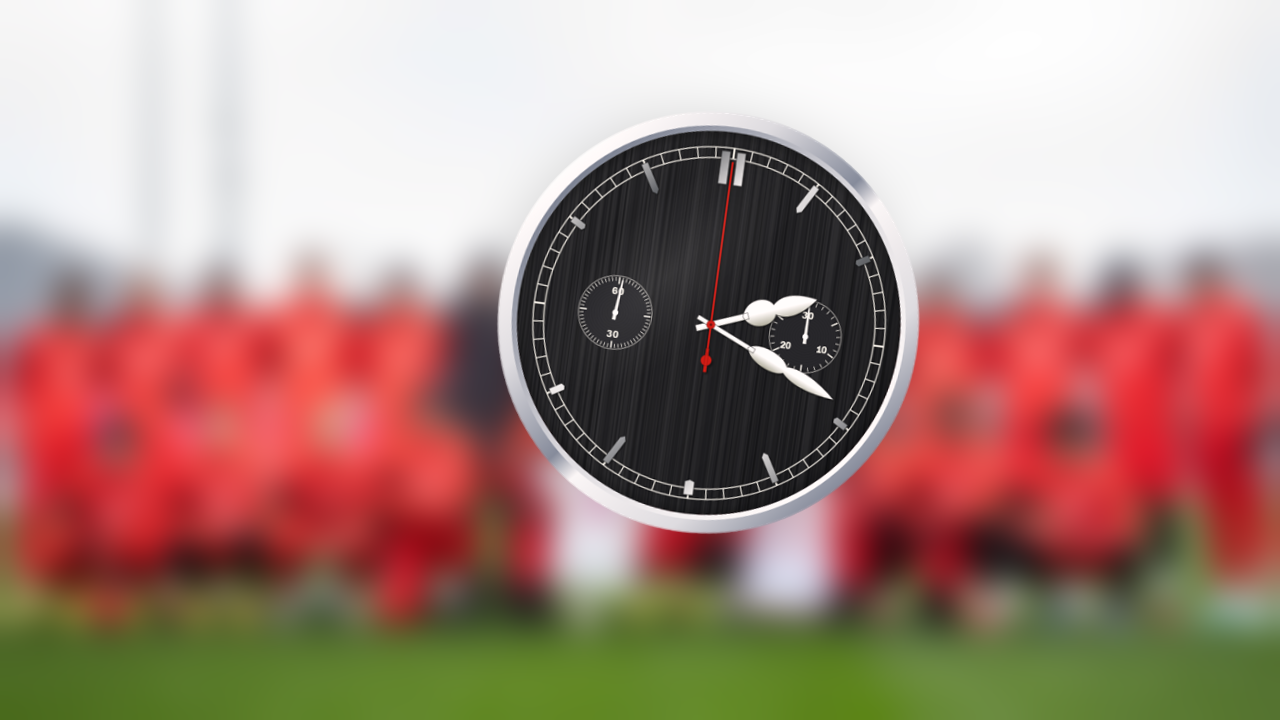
2:19:01
